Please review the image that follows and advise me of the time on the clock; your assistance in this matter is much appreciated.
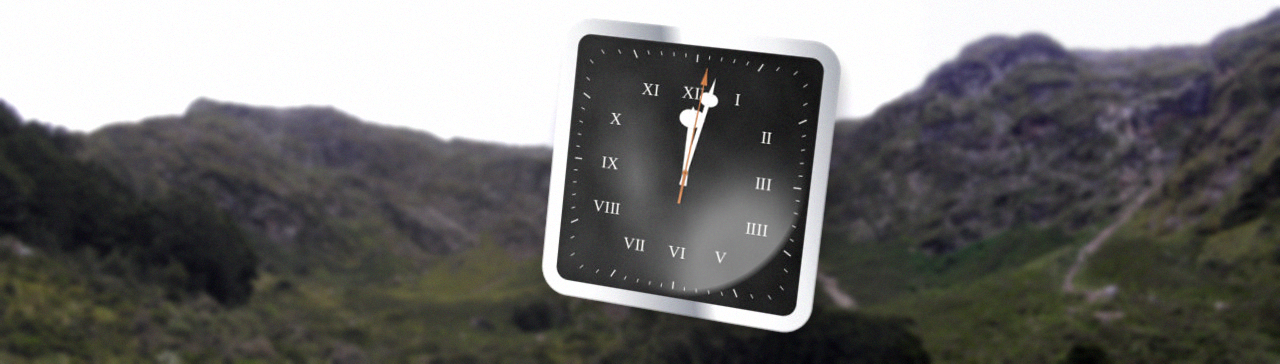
12:02:01
